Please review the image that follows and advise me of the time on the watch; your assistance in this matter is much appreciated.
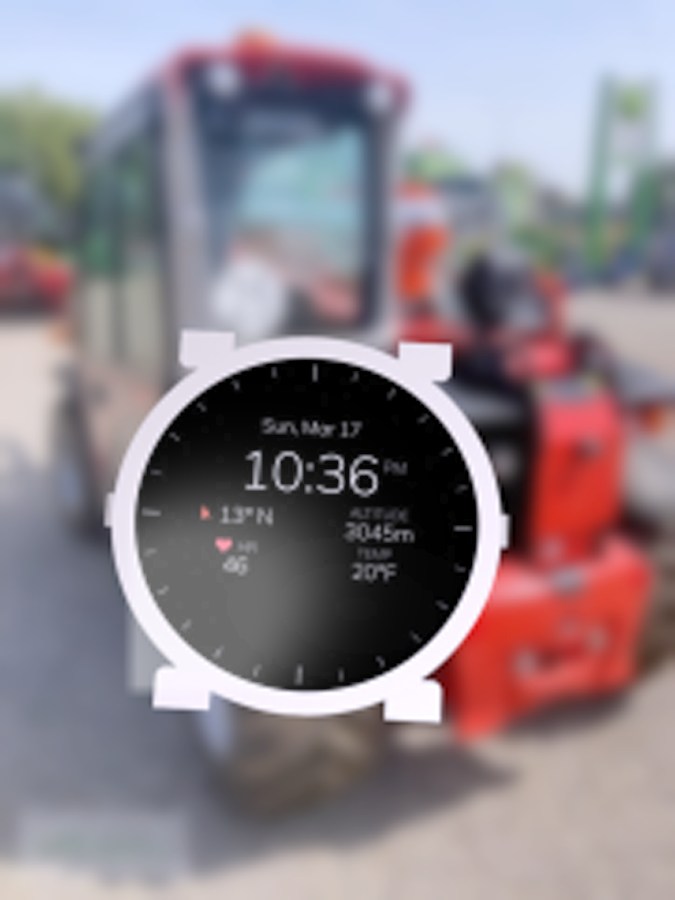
10:36
